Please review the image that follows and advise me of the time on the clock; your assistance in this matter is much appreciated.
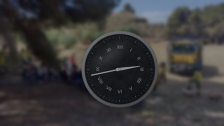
2:43
